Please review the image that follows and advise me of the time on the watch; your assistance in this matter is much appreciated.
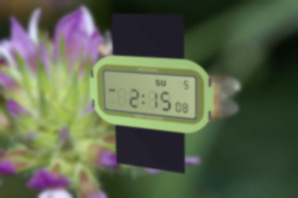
2:15
